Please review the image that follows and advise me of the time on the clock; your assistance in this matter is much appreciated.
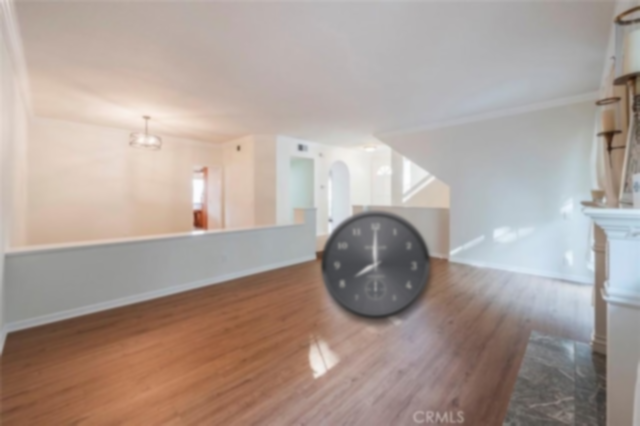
8:00
